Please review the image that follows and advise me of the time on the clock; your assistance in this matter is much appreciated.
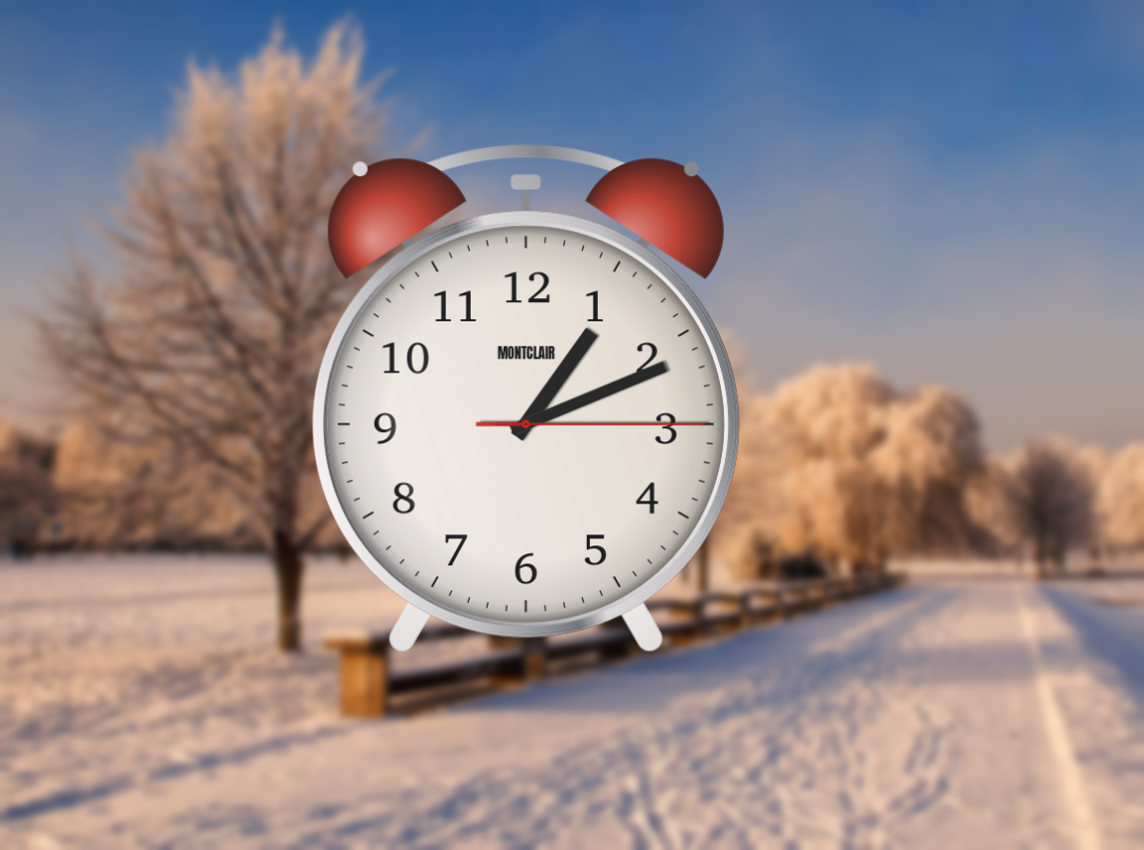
1:11:15
